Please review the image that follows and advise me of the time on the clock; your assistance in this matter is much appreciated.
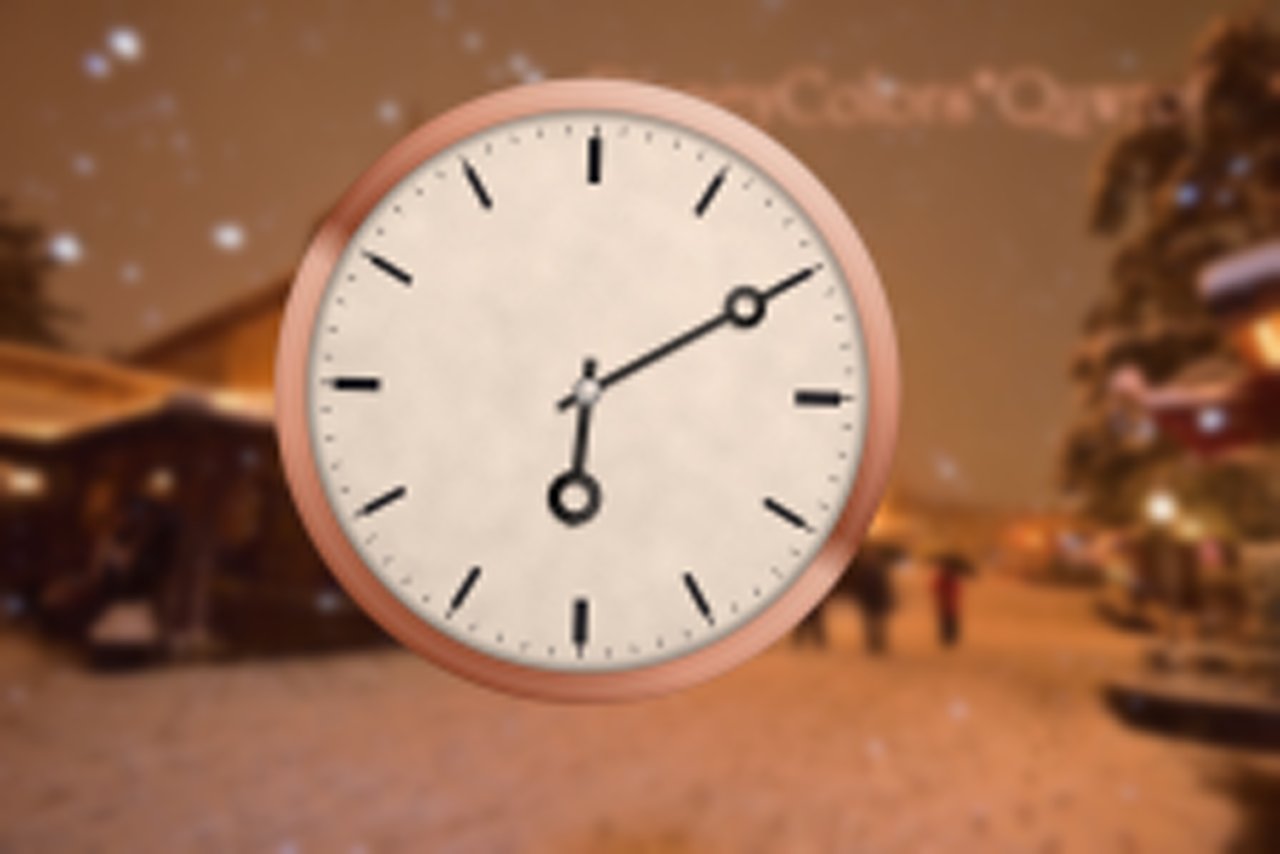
6:10
